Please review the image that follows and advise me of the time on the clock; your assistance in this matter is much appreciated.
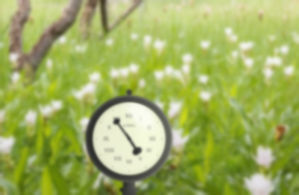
4:54
